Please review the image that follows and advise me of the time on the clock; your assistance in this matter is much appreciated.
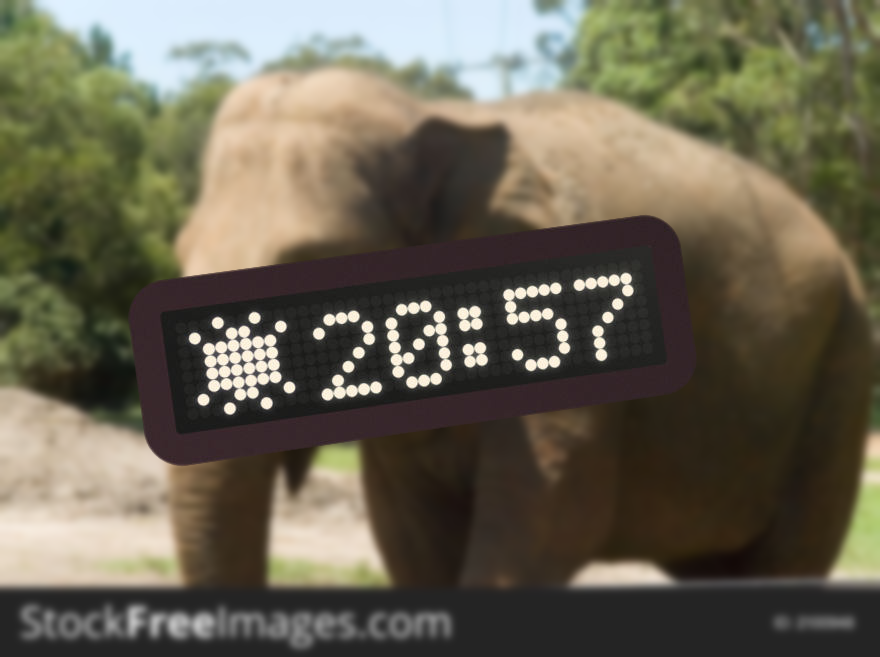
20:57
